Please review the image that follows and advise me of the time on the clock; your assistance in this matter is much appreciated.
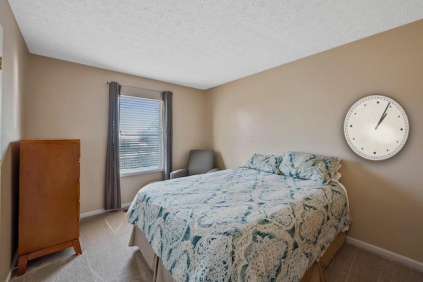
1:04
